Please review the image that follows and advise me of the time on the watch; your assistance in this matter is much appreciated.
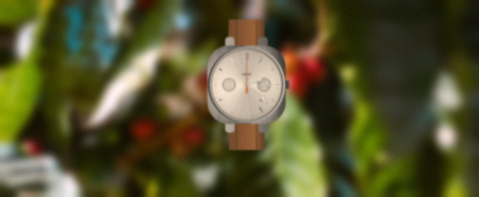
2:22
